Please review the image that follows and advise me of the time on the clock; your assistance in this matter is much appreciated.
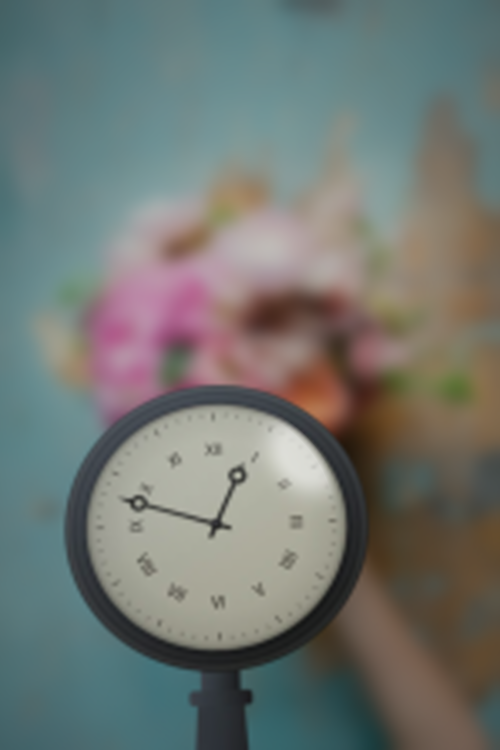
12:48
